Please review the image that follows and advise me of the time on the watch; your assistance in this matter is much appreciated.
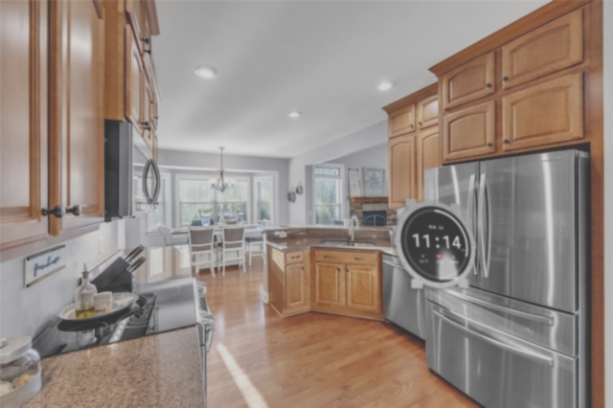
11:14
